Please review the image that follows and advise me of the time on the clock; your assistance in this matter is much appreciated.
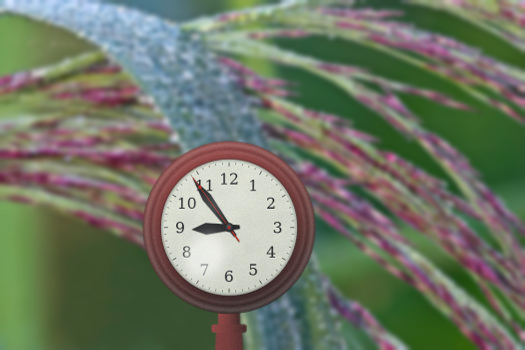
8:53:54
